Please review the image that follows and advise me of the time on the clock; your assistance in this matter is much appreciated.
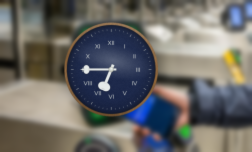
6:45
